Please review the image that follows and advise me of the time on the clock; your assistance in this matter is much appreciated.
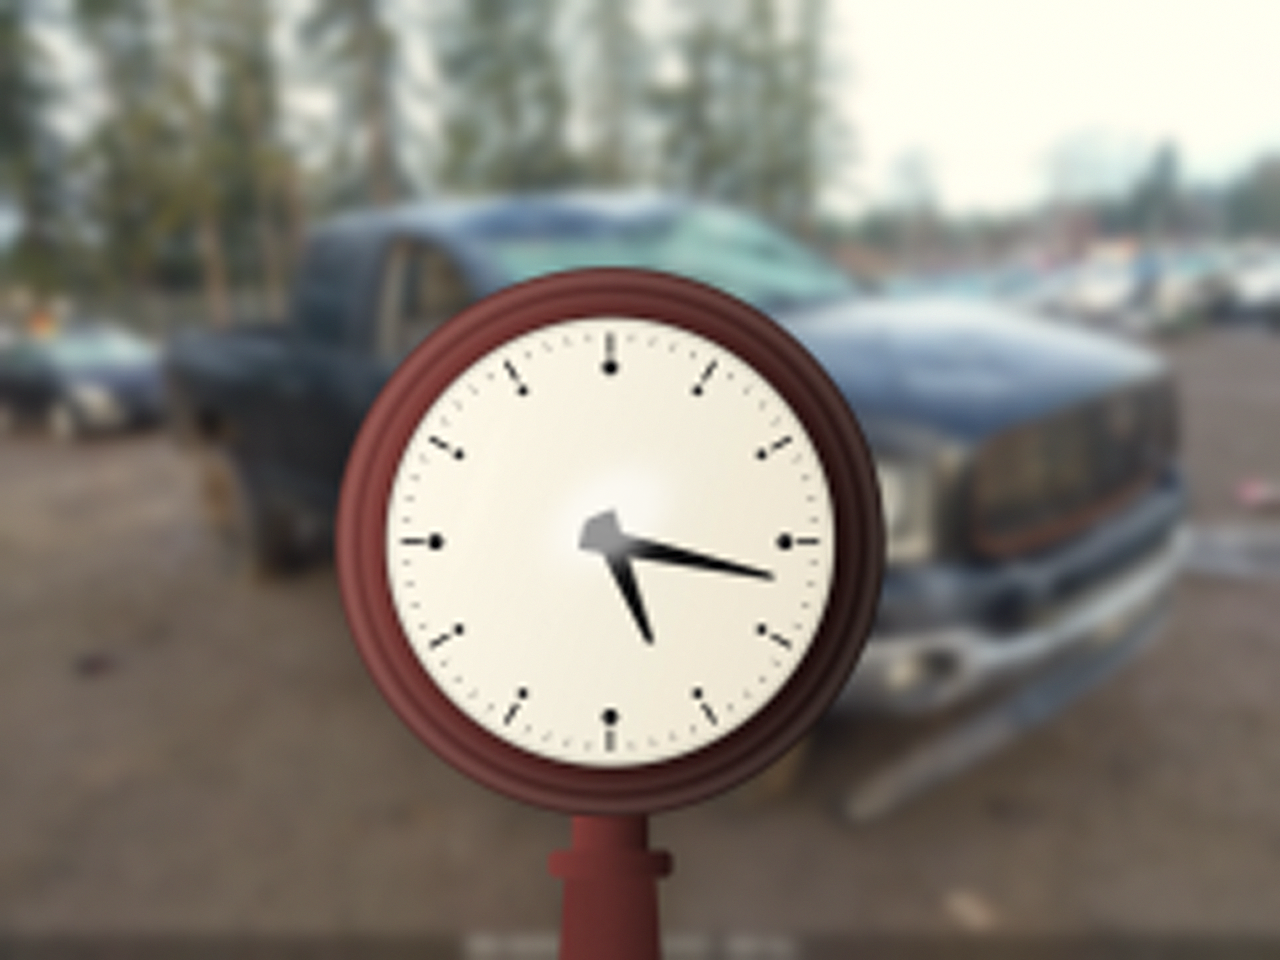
5:17
